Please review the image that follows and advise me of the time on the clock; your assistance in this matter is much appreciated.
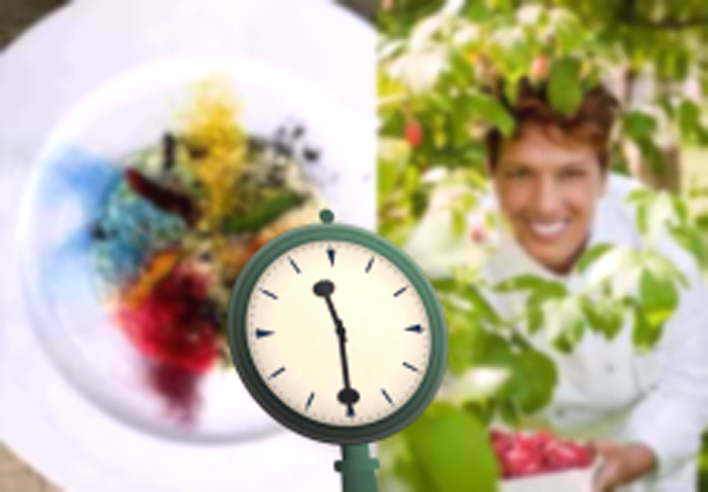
11:30
